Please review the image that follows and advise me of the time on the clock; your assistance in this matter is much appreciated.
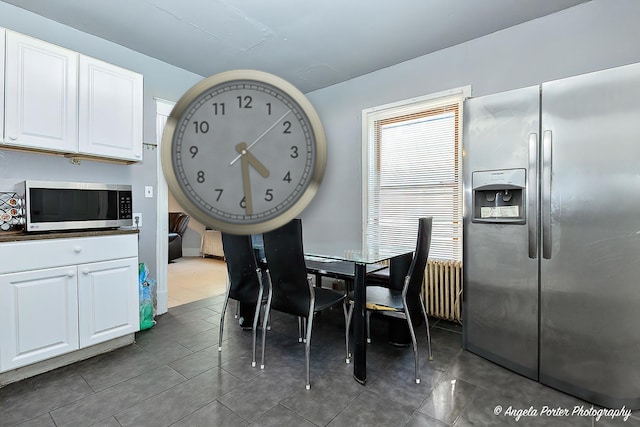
4:29:08
